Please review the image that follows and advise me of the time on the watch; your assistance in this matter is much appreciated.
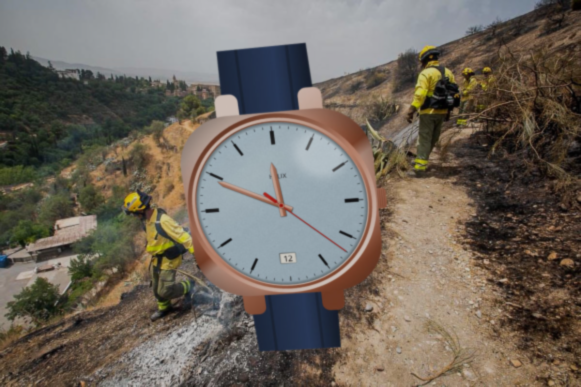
11:49:22
